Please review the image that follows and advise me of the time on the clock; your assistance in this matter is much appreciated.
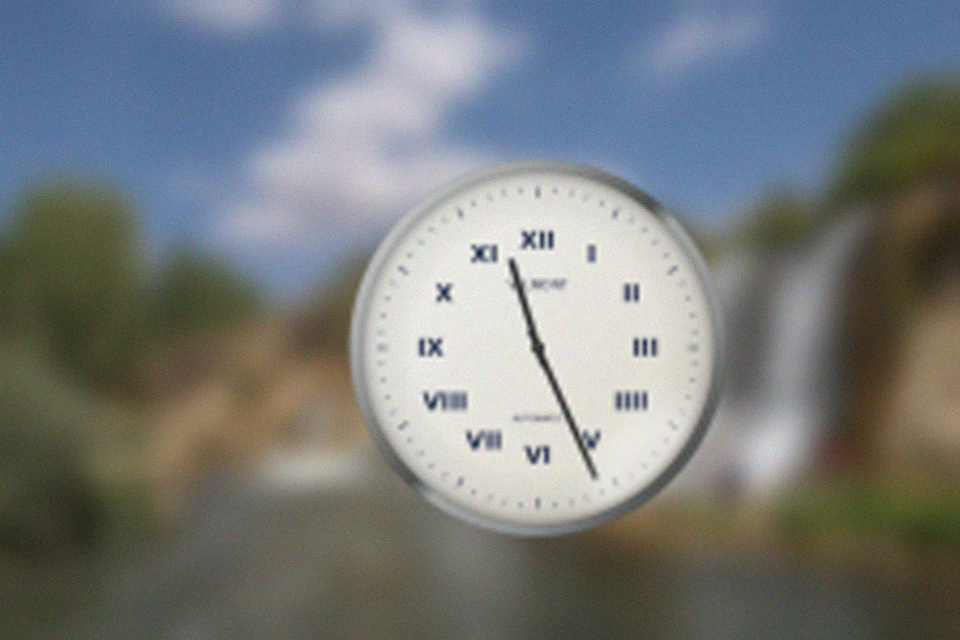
11:26
